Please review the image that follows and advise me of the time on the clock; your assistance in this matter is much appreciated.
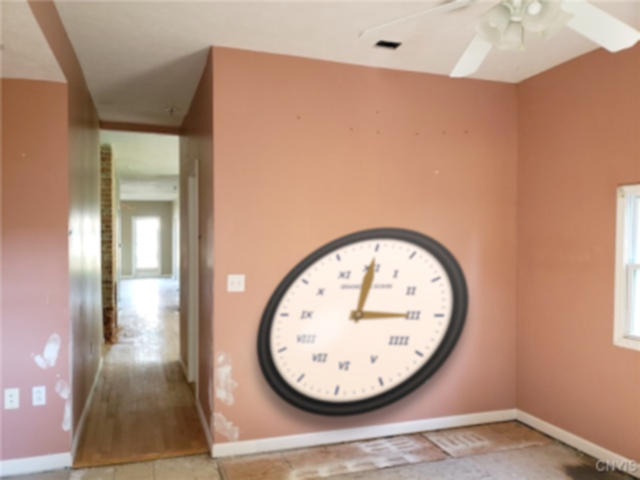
3:00
